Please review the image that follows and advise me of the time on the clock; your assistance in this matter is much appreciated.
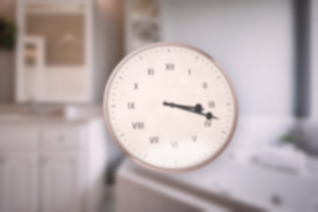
3:18
